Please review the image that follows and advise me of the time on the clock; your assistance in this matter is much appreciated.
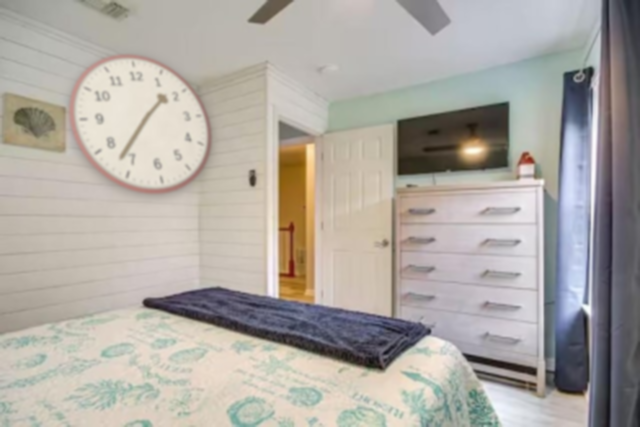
1:37
